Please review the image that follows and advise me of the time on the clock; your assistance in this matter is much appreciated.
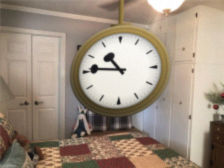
10:46
